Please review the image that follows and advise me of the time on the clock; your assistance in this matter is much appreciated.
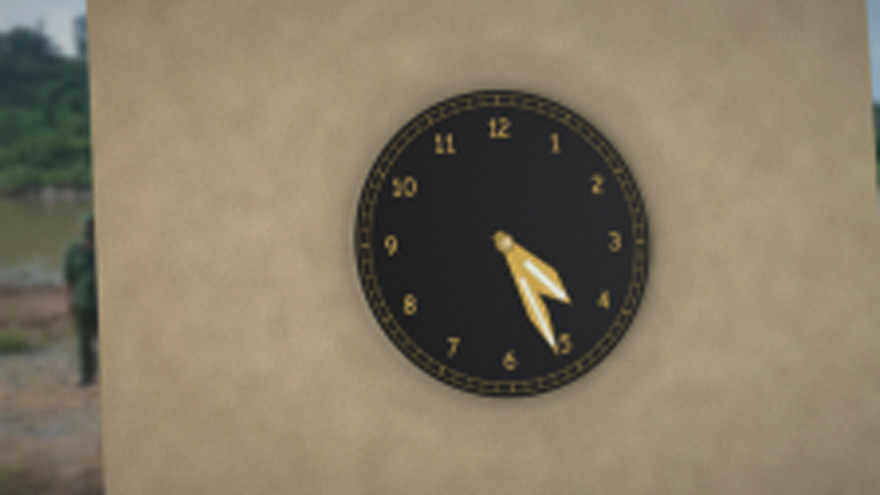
4:26
